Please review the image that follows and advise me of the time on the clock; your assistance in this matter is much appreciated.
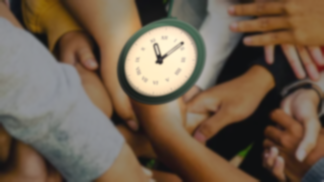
11:08
